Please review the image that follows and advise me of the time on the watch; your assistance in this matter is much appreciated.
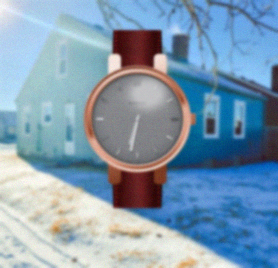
6:32
